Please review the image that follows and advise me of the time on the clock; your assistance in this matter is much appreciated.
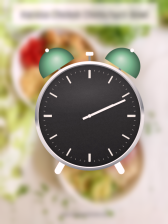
2:11
